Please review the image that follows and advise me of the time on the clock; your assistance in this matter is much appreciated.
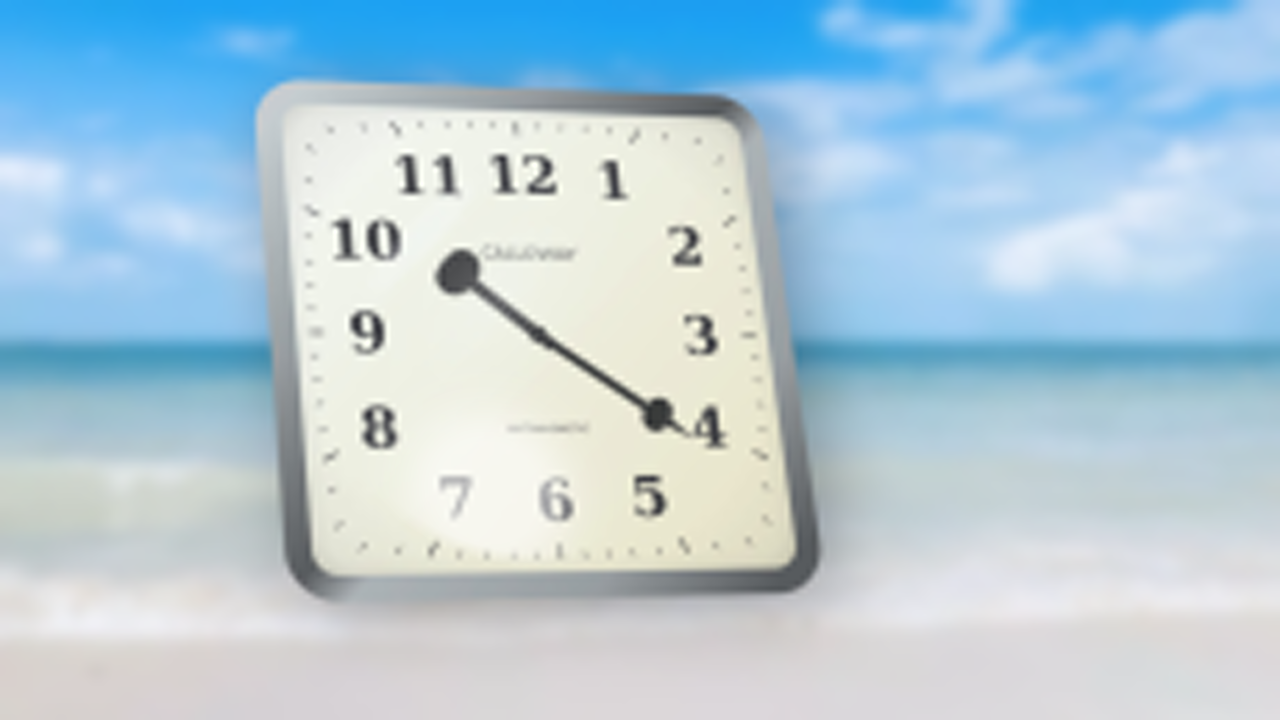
10:21
